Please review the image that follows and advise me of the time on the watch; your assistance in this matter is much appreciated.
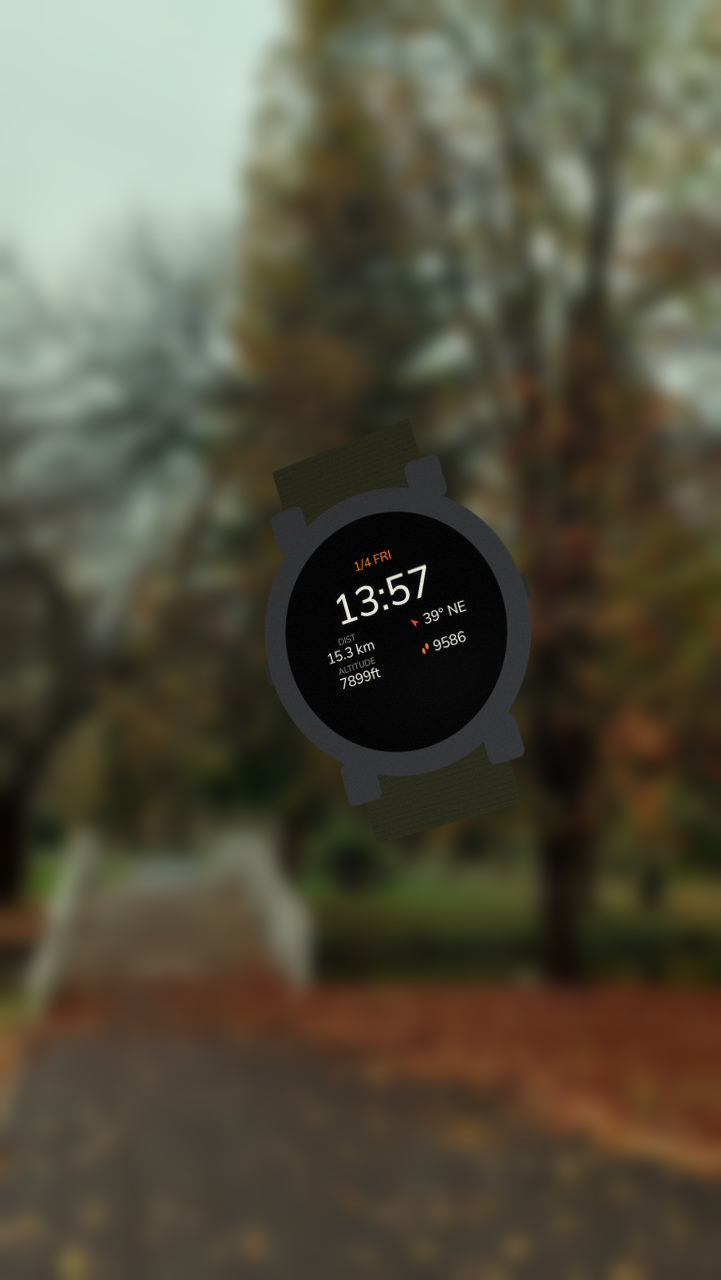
13:57
